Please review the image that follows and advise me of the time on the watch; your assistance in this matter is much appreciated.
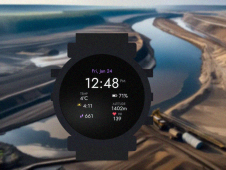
12:48
